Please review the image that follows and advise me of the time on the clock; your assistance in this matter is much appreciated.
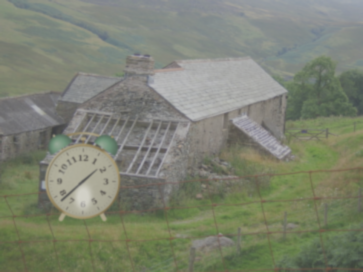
1:38
